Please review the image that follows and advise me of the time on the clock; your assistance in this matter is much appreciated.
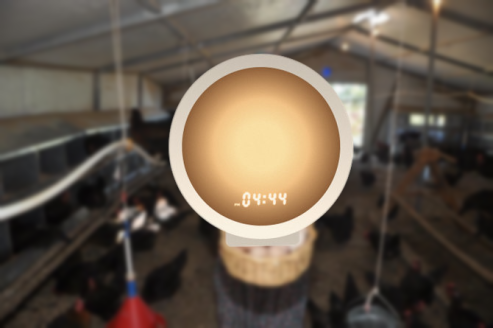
4:44
